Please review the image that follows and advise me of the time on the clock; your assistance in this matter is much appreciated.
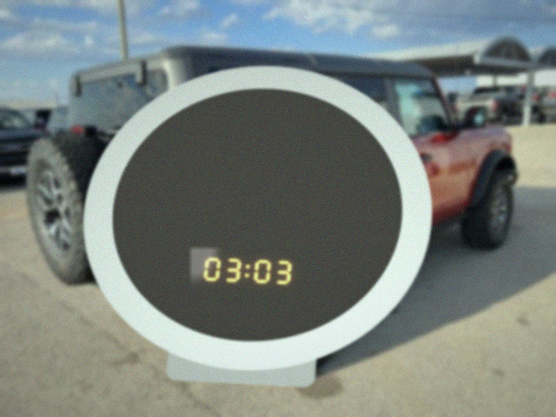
3:03
